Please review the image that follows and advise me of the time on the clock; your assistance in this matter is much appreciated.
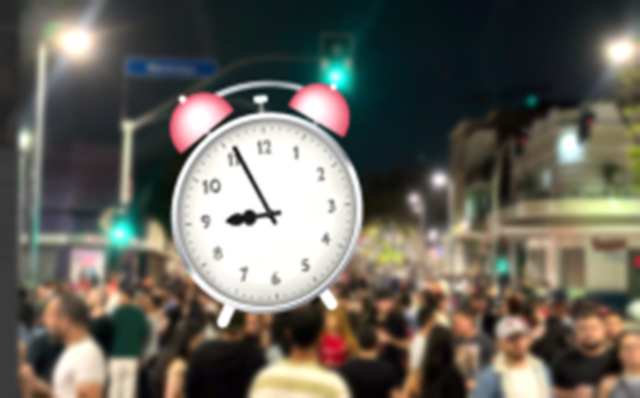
8:56
